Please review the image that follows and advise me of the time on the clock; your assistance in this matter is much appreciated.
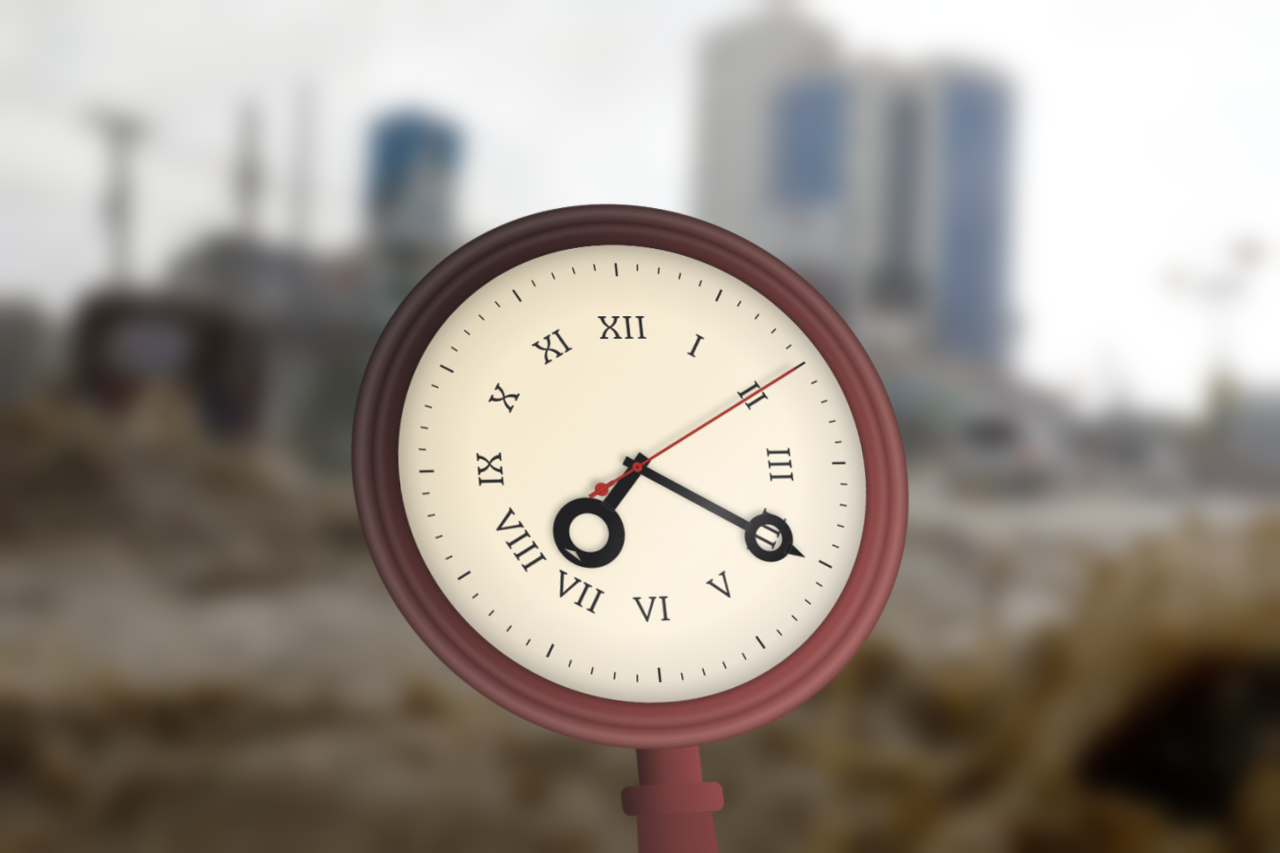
7:20:10
